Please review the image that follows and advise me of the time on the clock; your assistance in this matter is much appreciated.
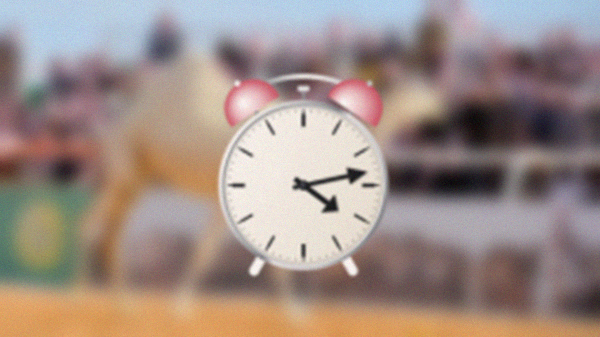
4:13
